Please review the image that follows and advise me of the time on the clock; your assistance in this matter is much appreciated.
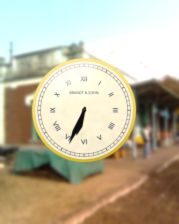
6:34
